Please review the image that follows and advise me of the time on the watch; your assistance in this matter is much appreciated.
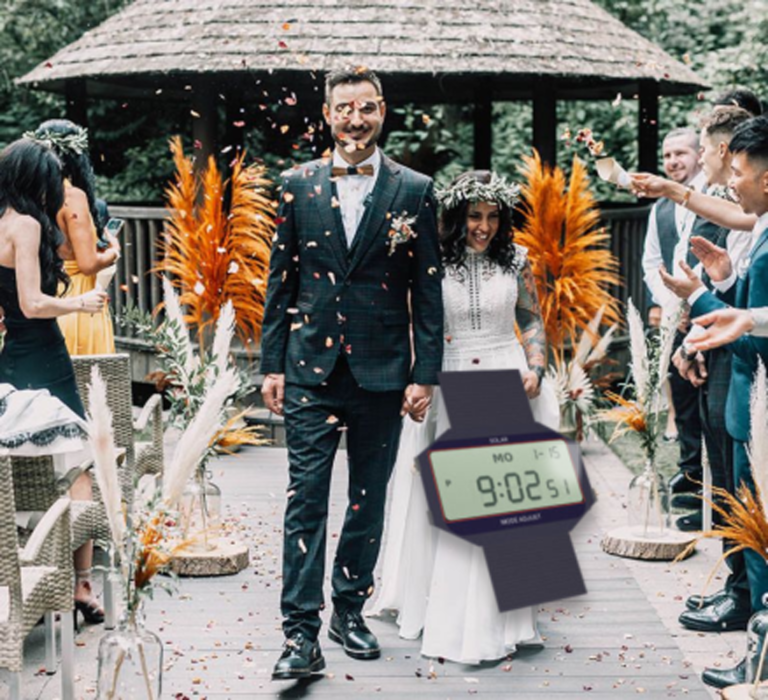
9:02:51
